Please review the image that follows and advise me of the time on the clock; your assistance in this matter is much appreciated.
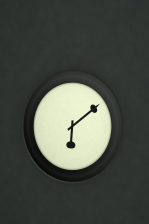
6:09
